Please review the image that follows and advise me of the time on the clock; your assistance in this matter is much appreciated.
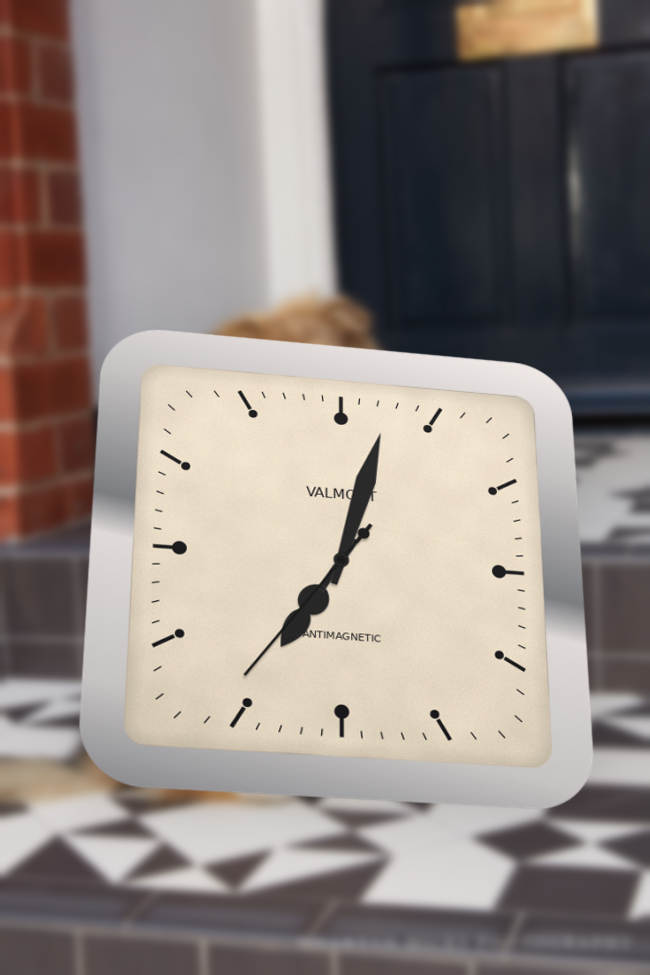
7:02:36
